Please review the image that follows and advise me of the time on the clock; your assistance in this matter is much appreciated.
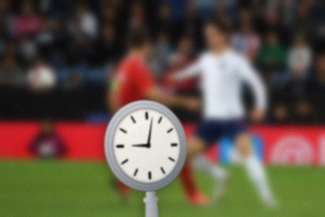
9:02
